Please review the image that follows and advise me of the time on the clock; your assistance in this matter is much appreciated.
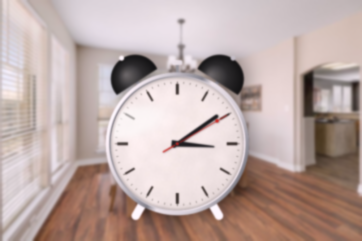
3:09:10
